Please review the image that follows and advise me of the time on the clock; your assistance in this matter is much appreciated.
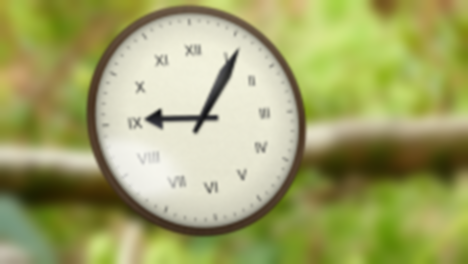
9:06
